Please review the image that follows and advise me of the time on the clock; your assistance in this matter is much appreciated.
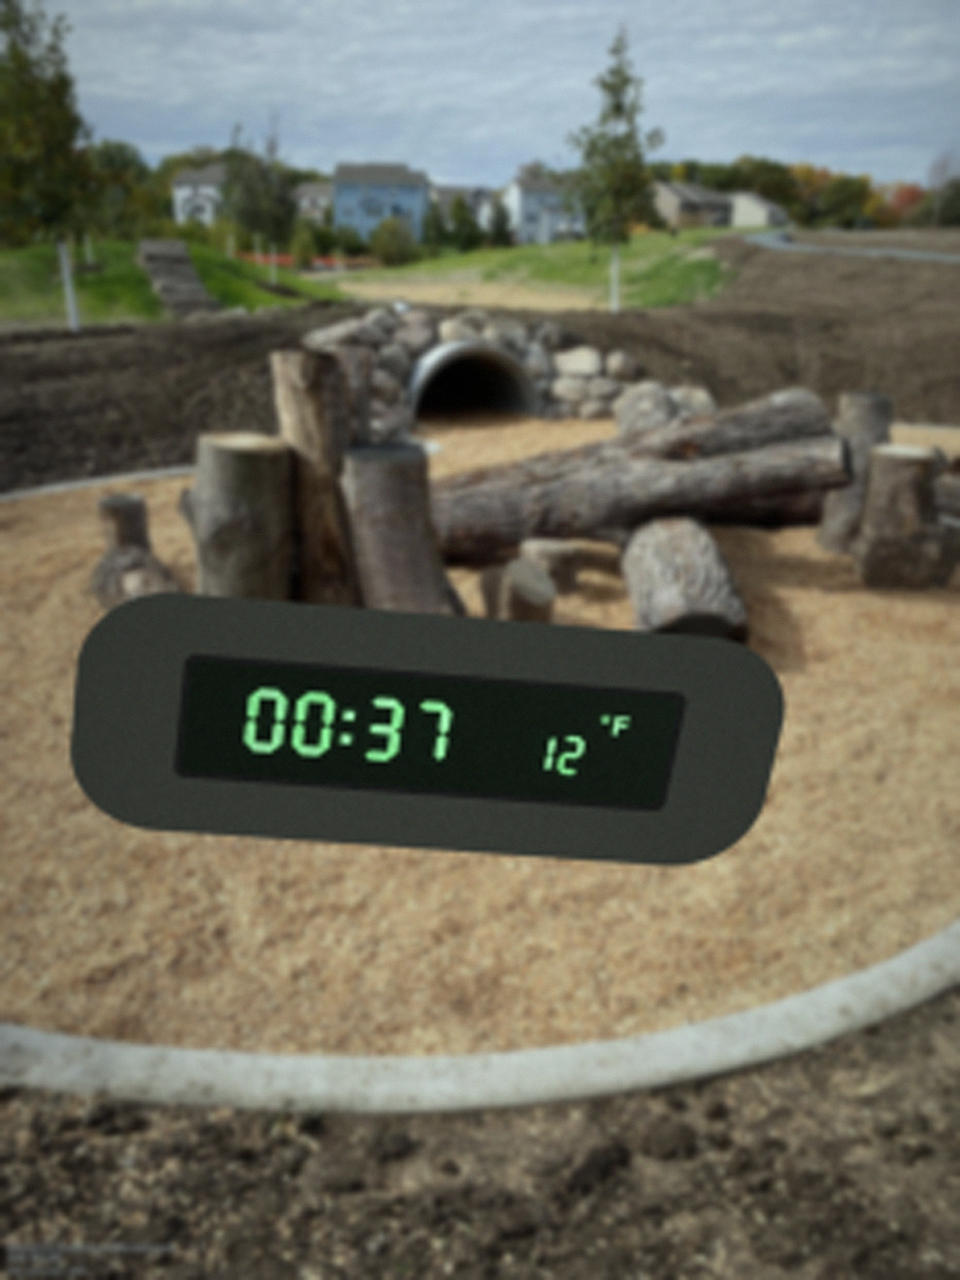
0:37
